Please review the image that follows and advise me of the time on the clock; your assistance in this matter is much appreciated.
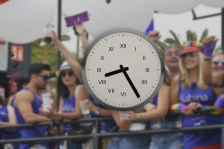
8:25
